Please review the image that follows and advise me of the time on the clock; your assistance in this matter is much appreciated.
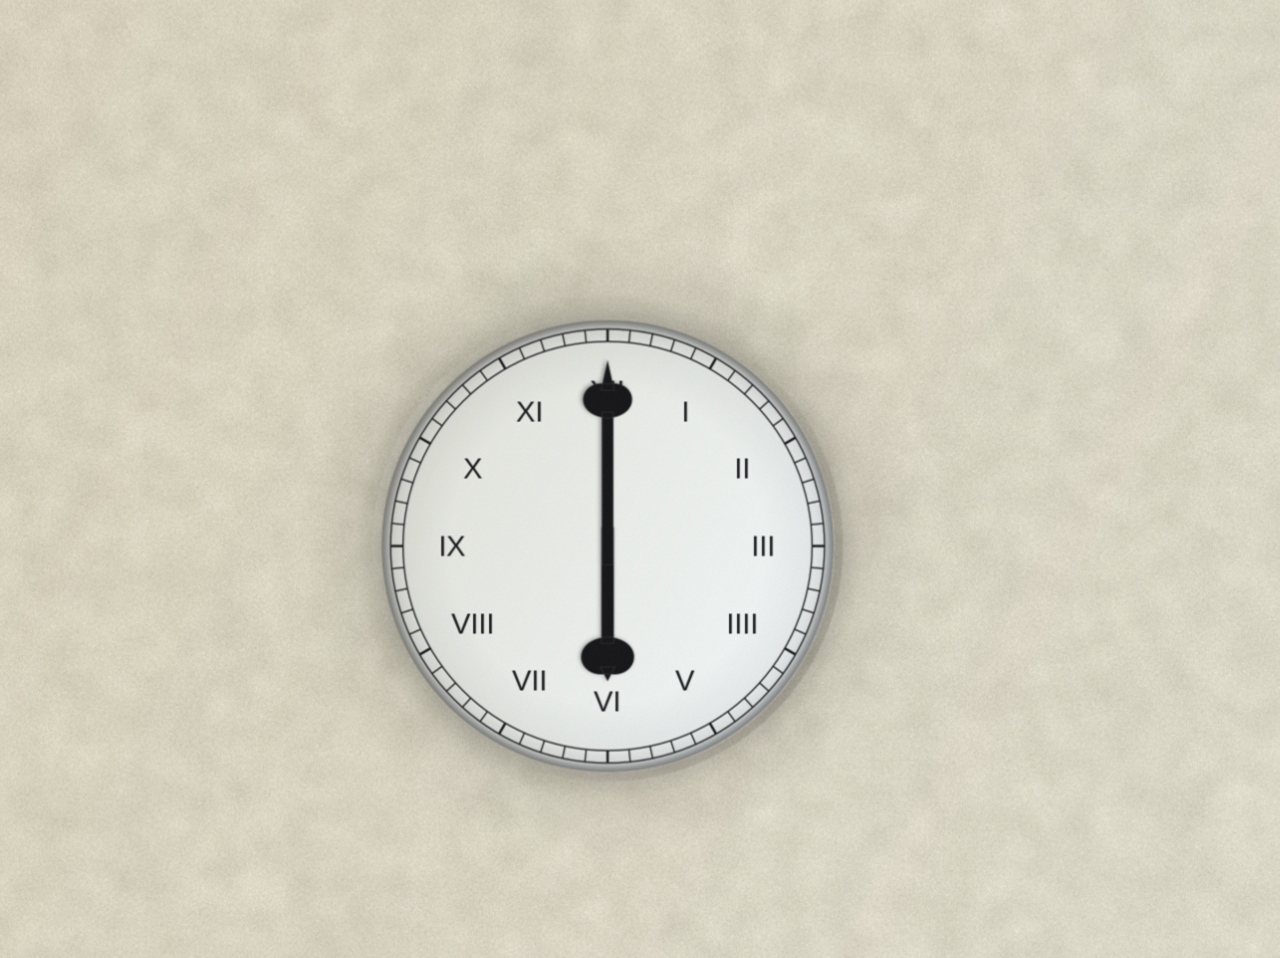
6:00
